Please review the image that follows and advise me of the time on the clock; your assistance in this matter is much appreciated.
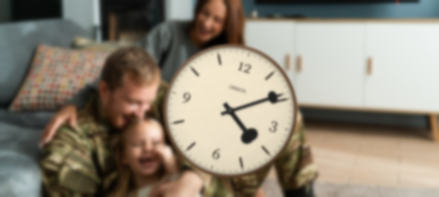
4:09
